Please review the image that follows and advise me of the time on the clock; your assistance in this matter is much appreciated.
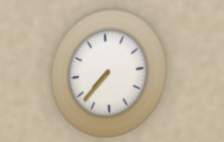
7:38
